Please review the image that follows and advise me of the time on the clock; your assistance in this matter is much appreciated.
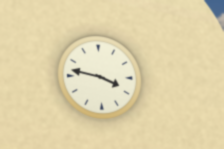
3:47
